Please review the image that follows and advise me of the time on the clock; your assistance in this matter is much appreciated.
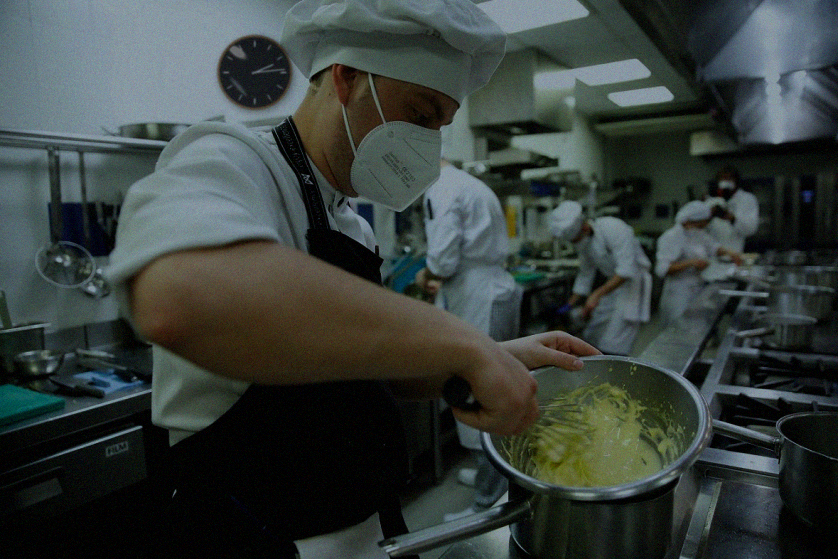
2:14
